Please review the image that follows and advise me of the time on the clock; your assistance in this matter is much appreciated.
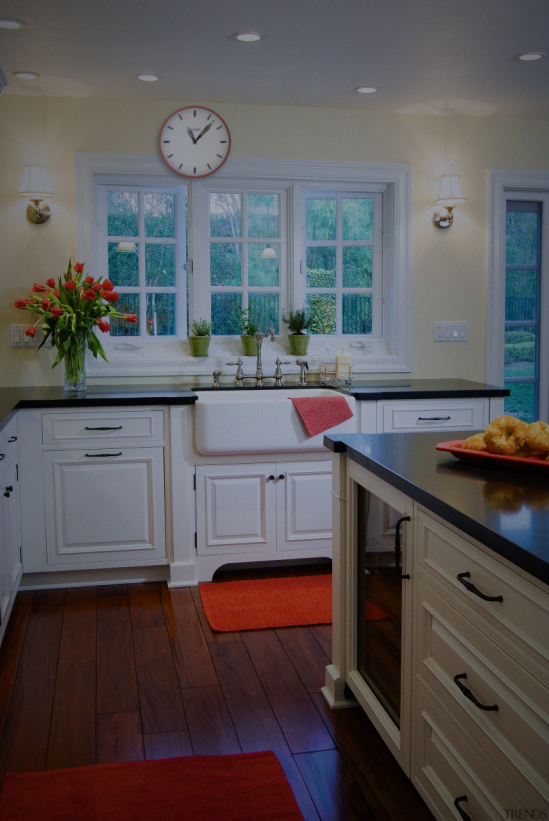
11:07
